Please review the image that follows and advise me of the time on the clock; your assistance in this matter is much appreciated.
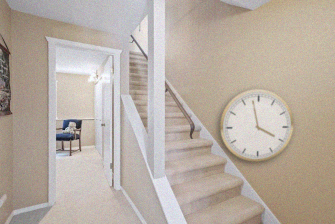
3:58
